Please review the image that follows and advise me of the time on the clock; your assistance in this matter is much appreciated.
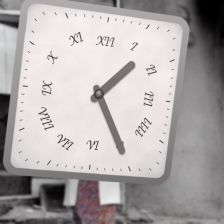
1:25
